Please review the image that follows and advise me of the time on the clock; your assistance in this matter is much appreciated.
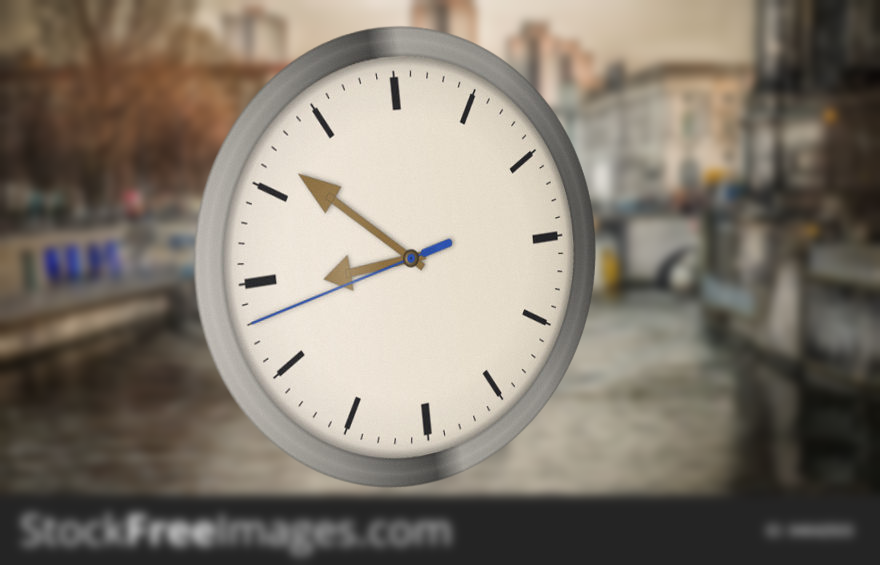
8:51:43
